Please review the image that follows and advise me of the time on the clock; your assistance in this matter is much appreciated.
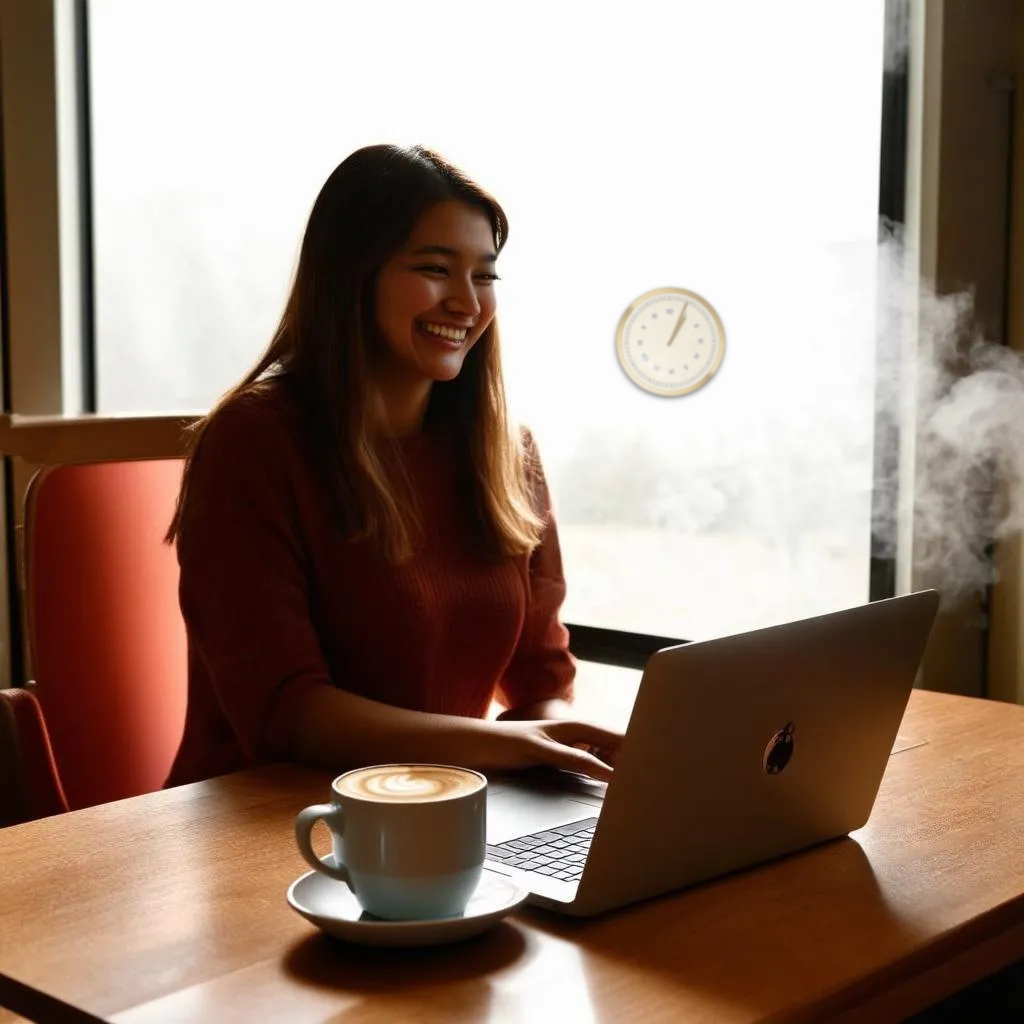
1:04
